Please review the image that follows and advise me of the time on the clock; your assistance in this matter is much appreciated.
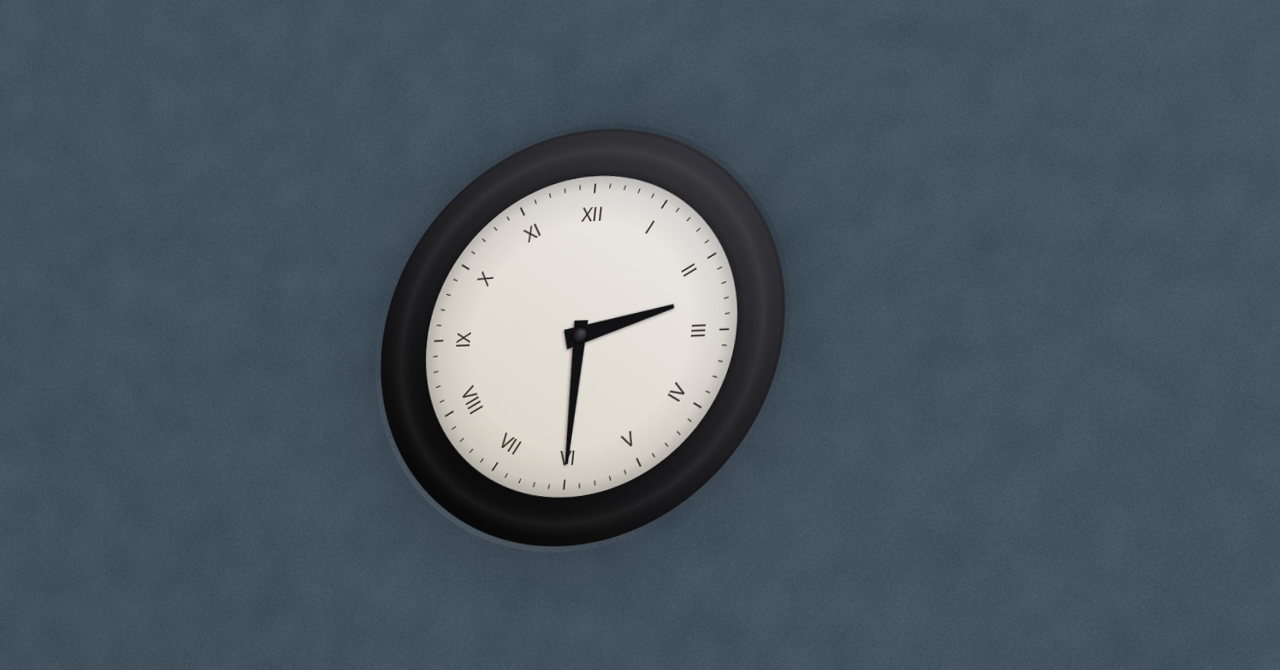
2:30
